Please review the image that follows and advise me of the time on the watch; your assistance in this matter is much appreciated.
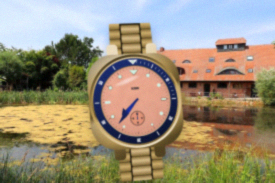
7:37
